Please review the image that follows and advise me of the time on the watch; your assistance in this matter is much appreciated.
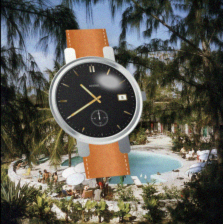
10:40
